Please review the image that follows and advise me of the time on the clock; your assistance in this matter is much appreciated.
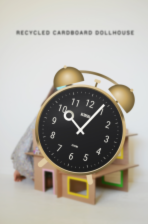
10:04
